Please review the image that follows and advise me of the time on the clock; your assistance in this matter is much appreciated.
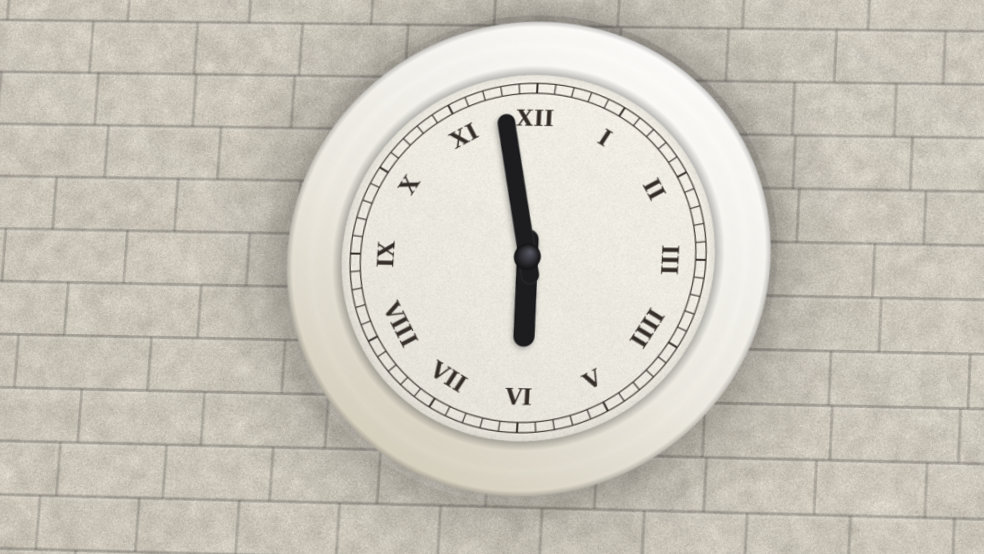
5:58
